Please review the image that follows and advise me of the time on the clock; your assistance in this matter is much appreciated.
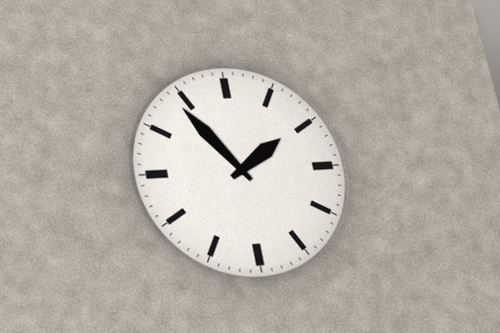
1:54
